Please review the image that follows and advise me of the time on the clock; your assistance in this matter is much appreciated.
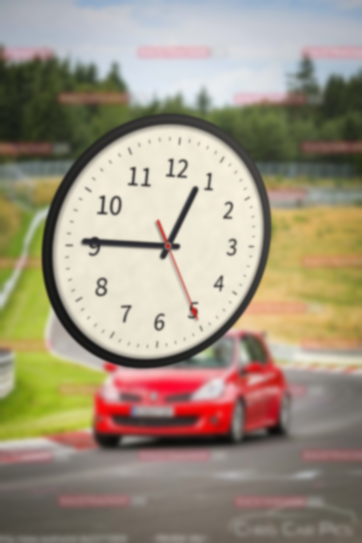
12:45:25
